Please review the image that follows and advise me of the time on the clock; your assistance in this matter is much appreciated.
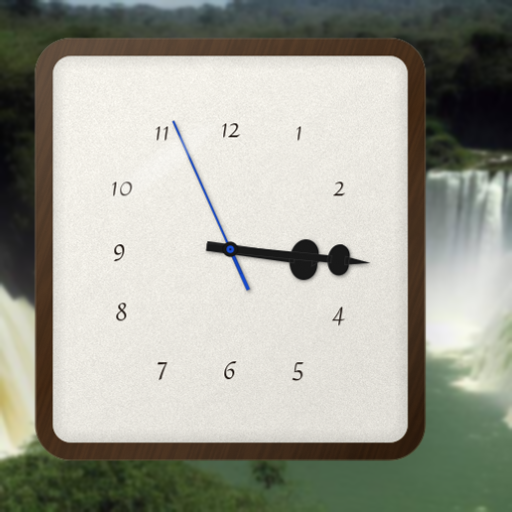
3:15:56
